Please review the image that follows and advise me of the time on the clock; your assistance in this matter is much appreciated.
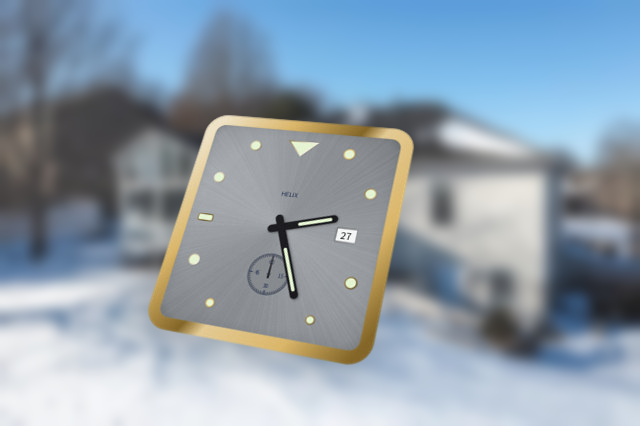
2:26
